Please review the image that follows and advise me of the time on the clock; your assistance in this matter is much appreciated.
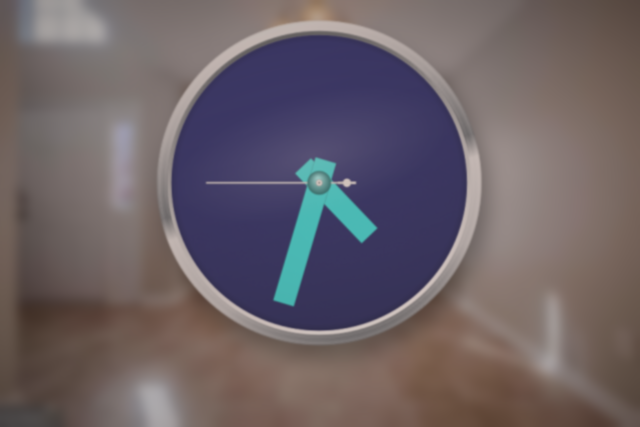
4:32:45
